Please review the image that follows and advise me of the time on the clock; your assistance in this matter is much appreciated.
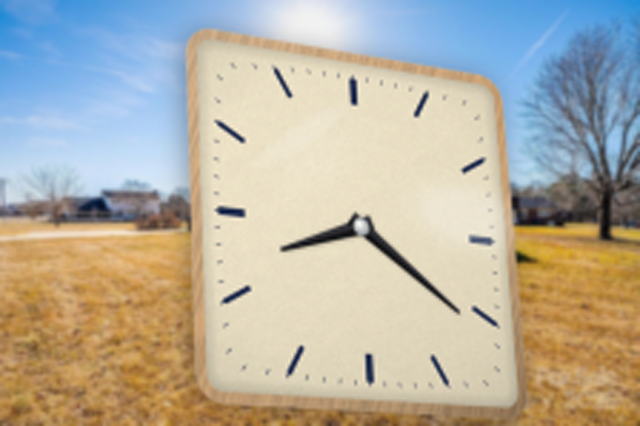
8:21
